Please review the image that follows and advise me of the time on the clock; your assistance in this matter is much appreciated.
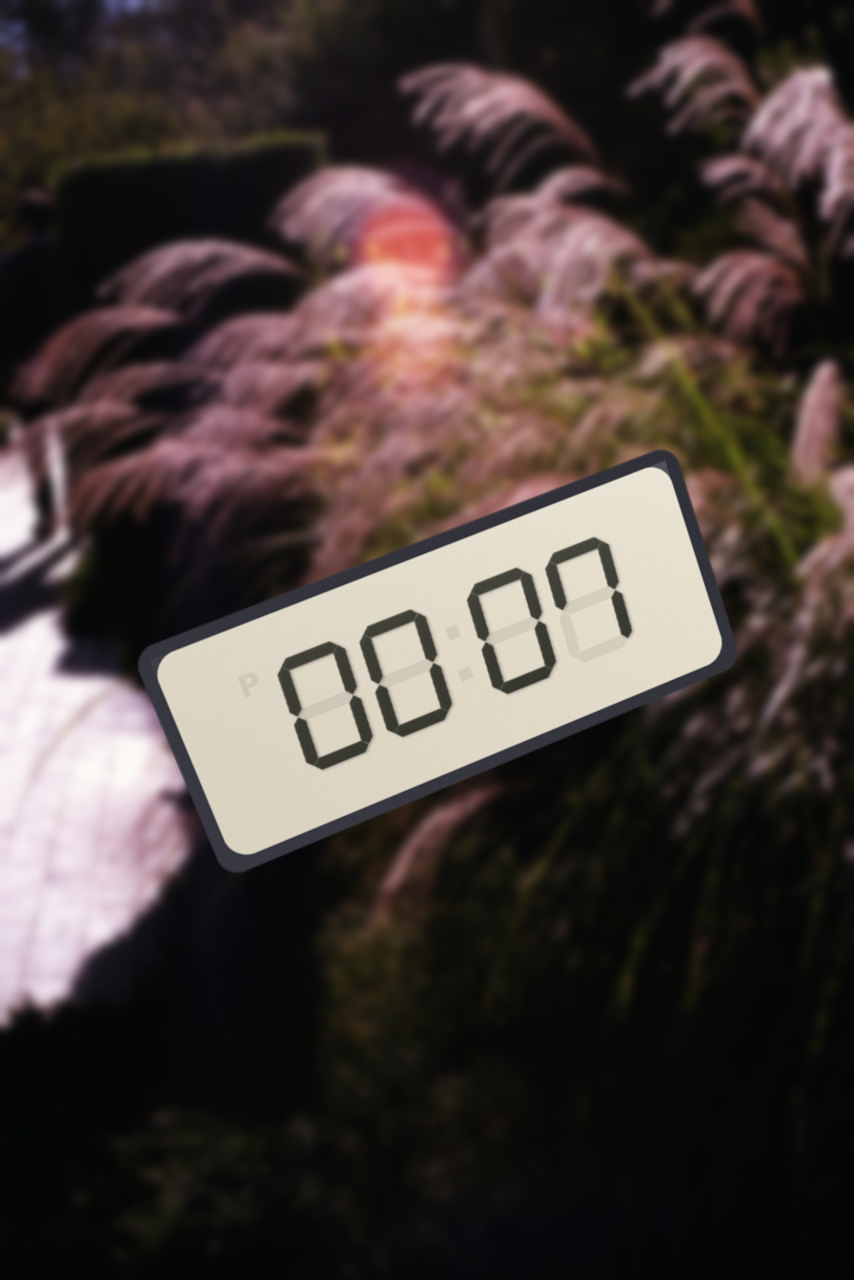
0:07
